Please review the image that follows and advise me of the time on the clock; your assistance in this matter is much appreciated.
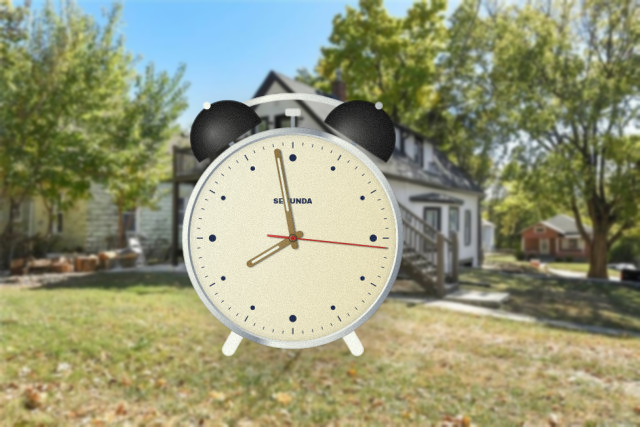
7:58:16
